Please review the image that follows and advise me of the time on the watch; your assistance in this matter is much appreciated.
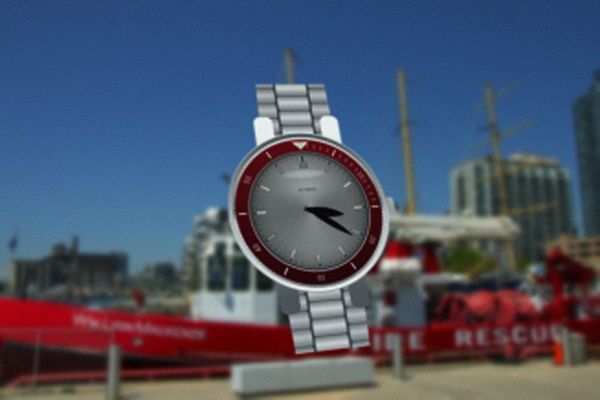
3:21
